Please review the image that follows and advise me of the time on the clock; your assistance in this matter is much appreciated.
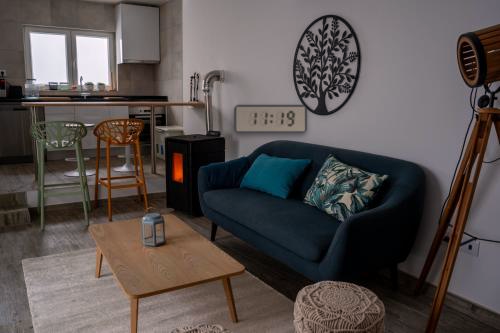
11:19
